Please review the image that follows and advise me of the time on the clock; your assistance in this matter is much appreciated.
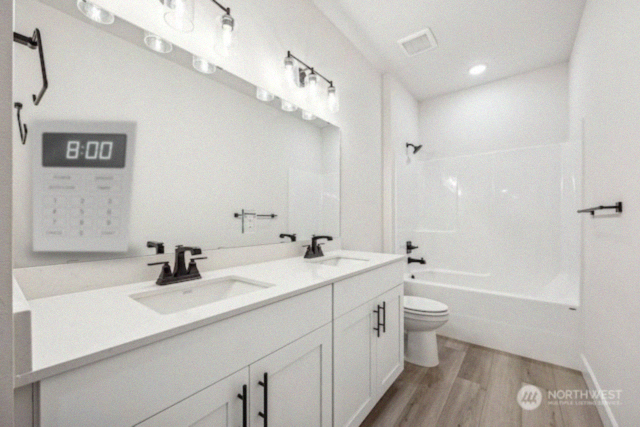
8:00
